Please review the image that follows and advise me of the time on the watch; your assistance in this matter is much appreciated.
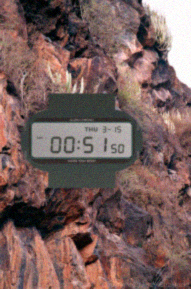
0:51
